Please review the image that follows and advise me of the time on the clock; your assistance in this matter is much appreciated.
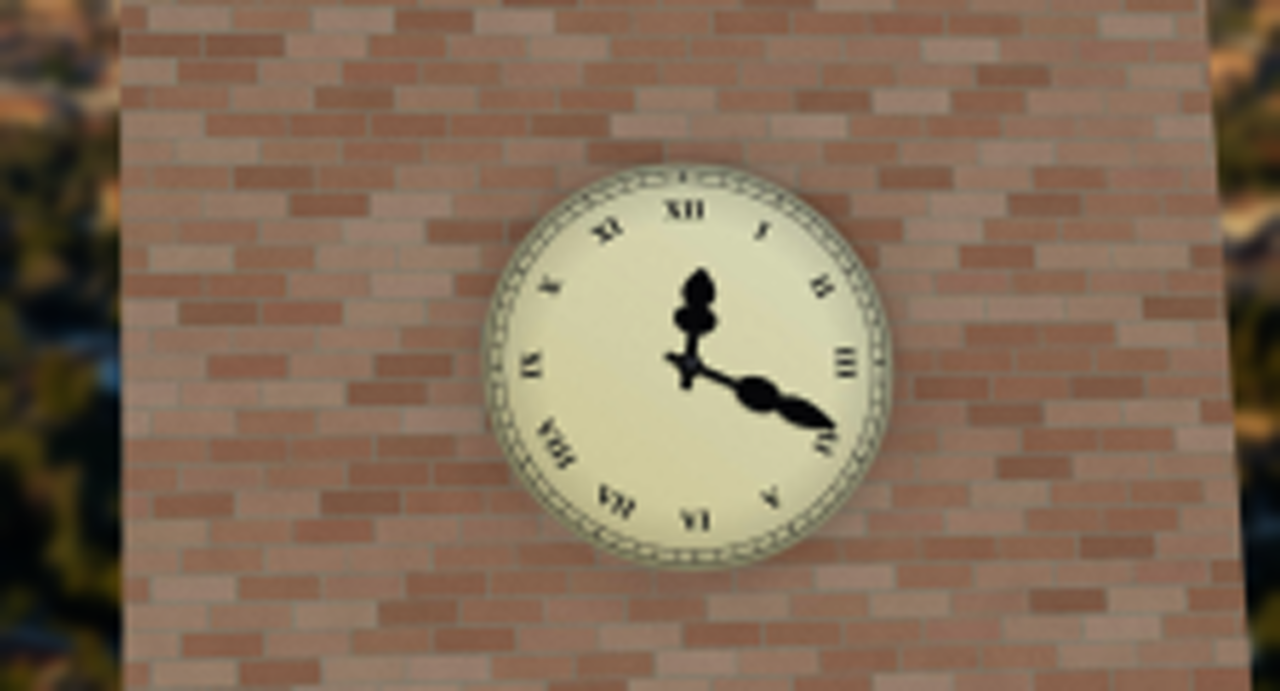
12:19
